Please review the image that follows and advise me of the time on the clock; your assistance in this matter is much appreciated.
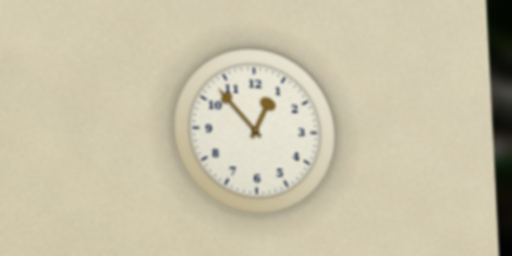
12:53
